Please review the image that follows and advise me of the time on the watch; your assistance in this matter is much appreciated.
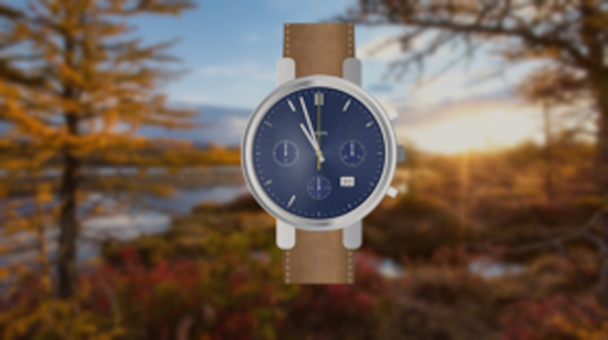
10:57
